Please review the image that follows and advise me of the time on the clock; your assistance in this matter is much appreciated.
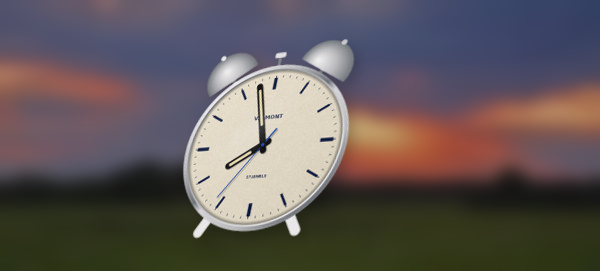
7:57:36
